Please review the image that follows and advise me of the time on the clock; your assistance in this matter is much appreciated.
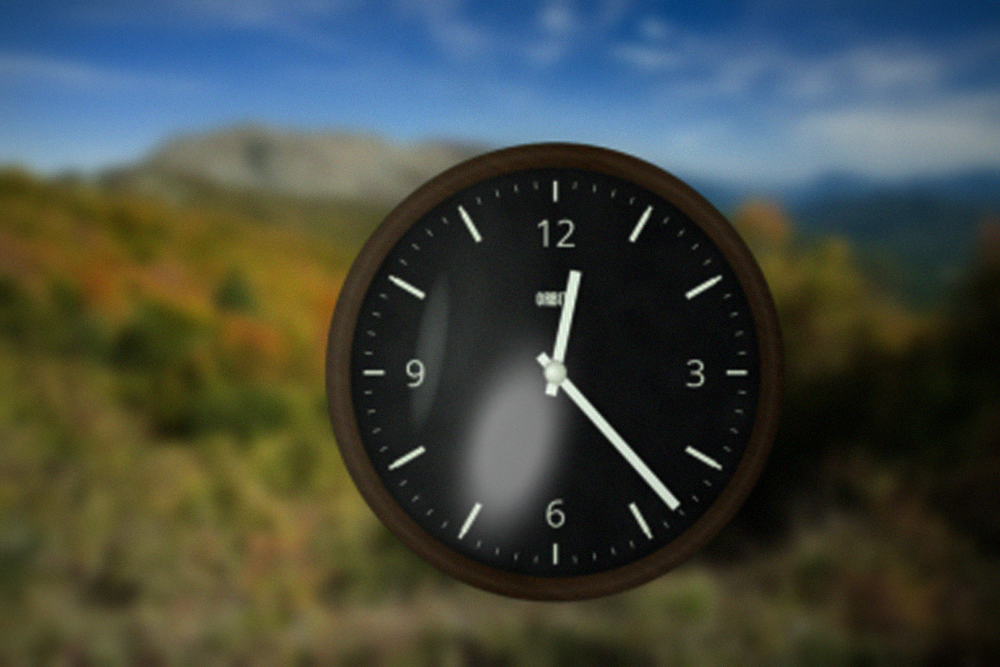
12:23
